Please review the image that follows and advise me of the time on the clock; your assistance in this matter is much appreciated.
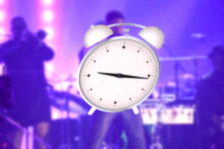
9:16
